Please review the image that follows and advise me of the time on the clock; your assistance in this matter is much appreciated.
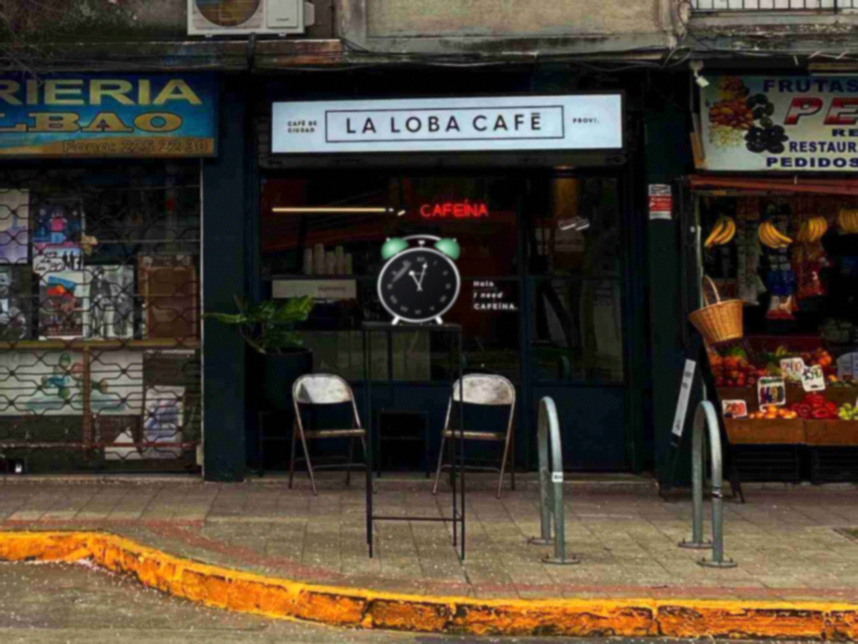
11:02
